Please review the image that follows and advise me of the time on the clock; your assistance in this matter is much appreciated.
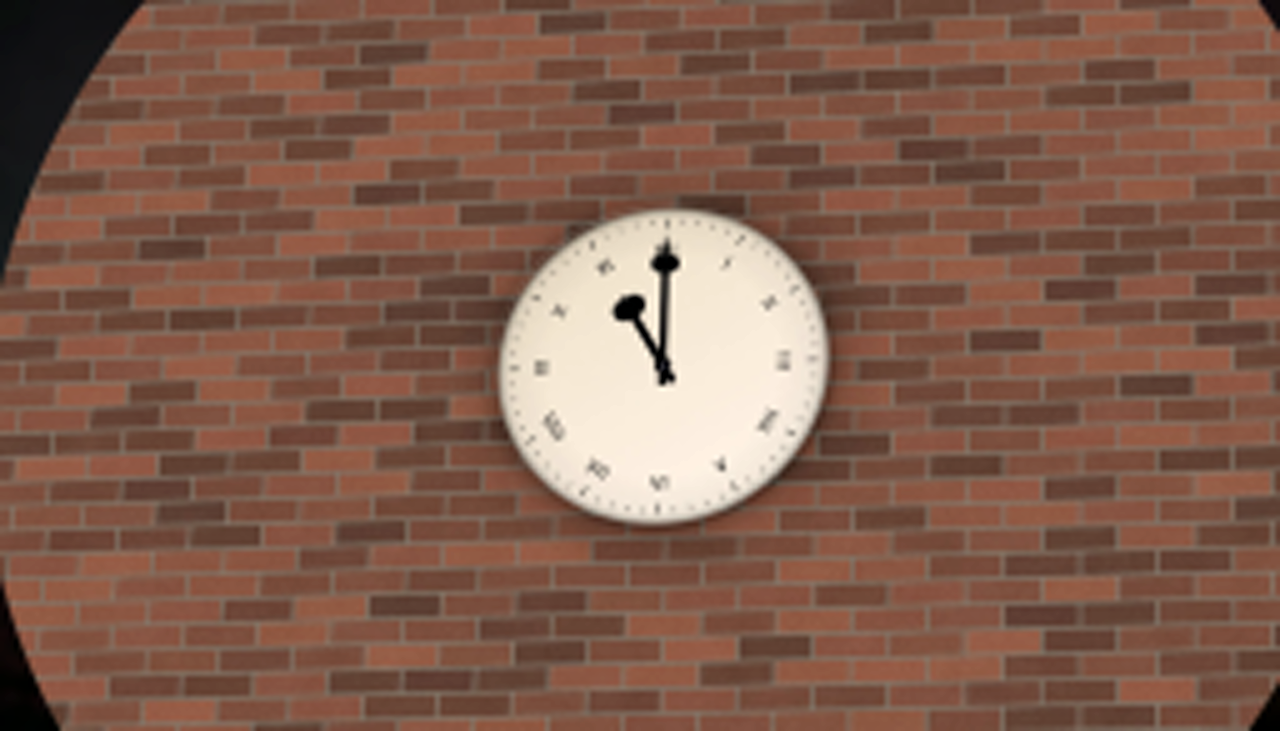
11:00
